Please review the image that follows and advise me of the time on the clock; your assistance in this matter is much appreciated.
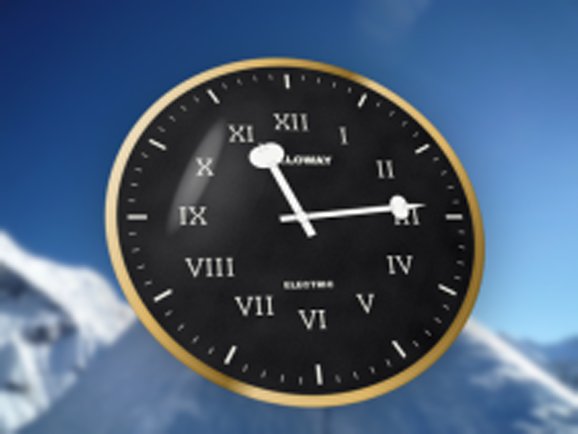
11:14
